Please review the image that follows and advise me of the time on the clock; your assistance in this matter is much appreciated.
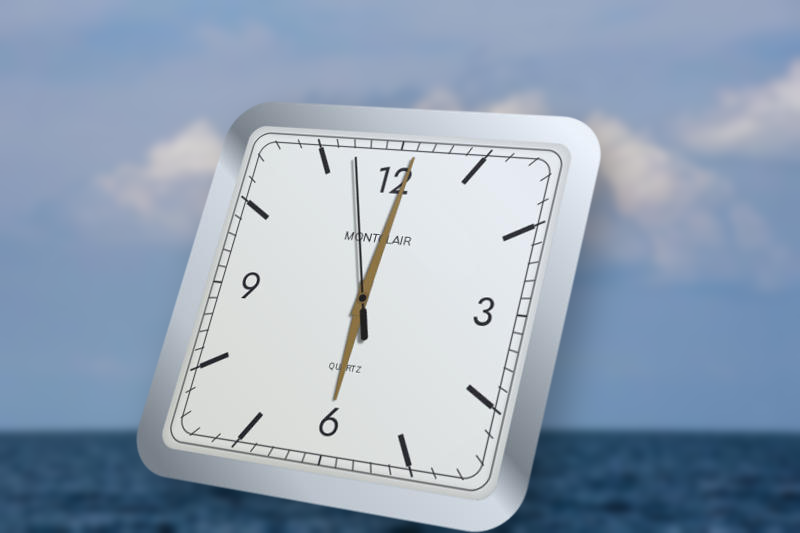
6:00:57
